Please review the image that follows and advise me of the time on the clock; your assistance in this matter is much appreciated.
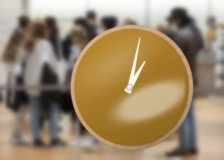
1:02
